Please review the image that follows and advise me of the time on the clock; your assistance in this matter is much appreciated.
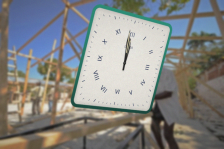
11:59
